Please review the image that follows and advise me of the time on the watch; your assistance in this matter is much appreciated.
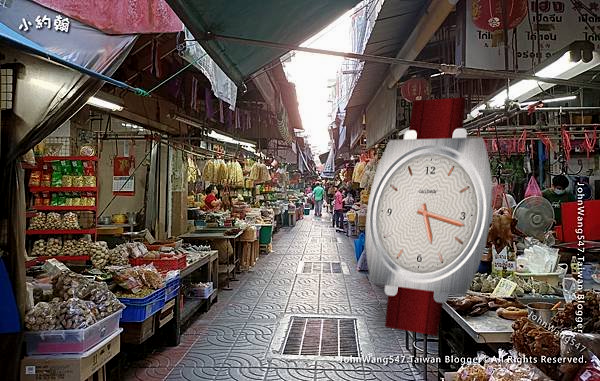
5:17
